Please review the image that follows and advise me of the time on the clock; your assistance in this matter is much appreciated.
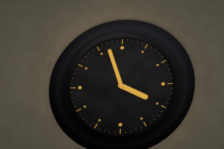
3:57
